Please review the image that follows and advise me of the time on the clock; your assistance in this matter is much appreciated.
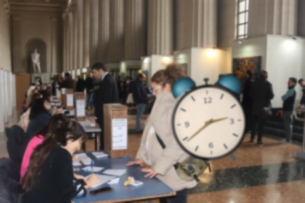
2:39
